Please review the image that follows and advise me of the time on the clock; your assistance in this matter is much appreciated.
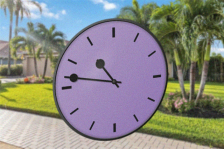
10:47
